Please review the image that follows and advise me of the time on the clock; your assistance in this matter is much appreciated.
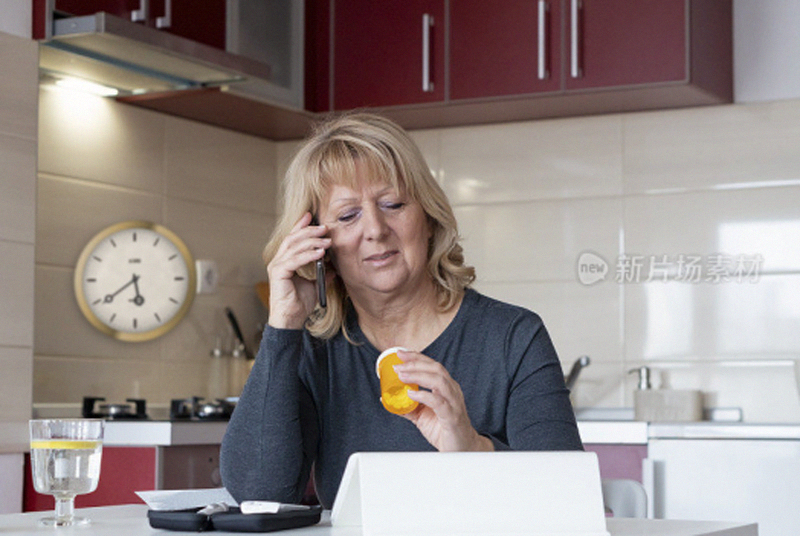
5:39
